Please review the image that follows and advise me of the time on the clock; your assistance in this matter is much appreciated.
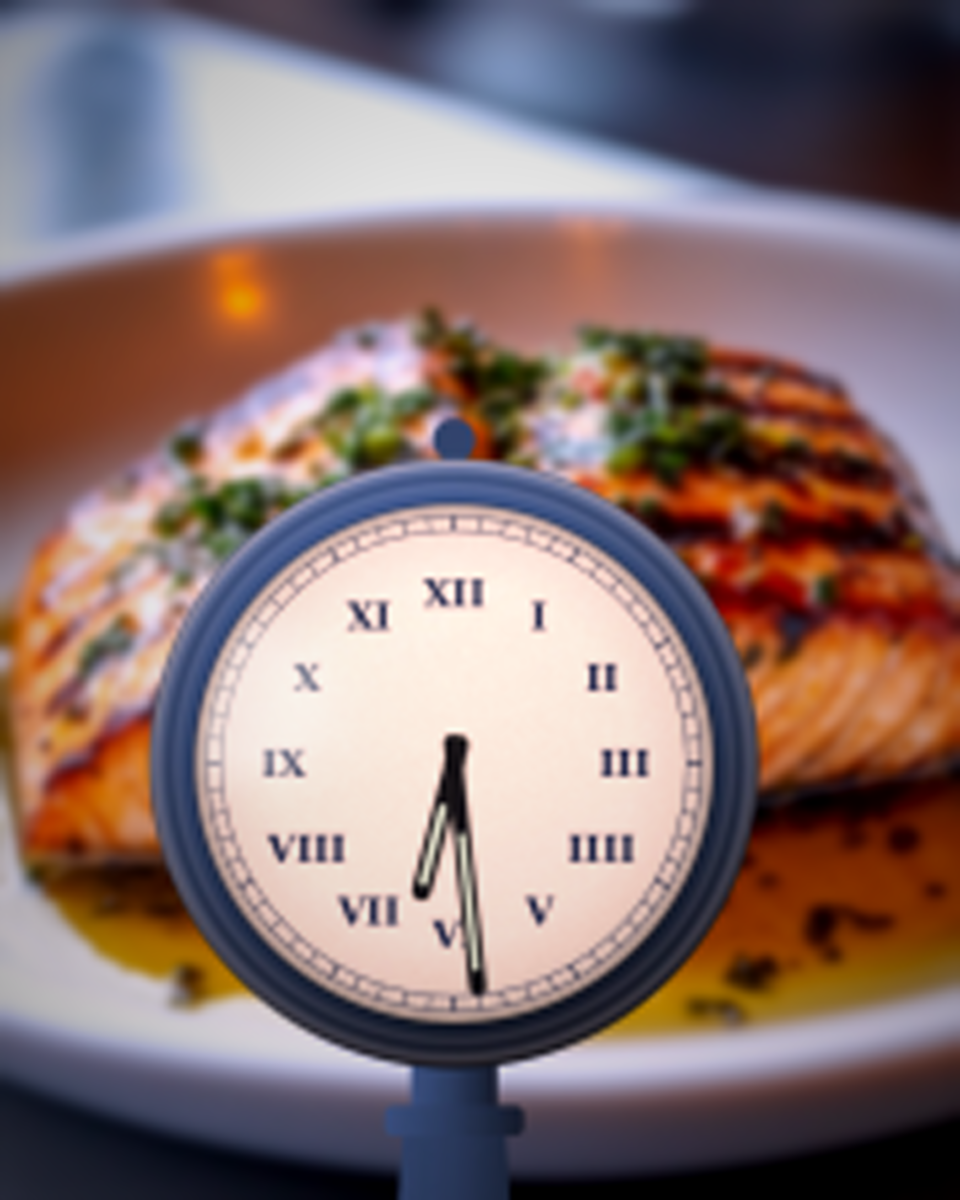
6:29
